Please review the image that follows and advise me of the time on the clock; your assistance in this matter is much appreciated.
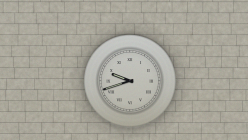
9:42
